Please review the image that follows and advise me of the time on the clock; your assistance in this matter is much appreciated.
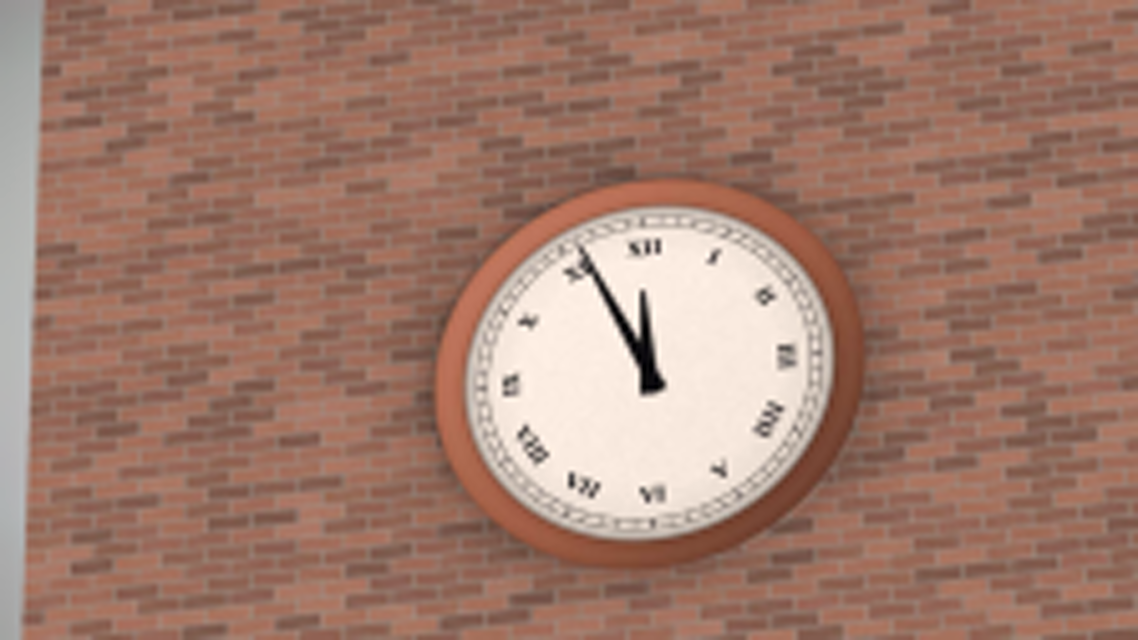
11:56
